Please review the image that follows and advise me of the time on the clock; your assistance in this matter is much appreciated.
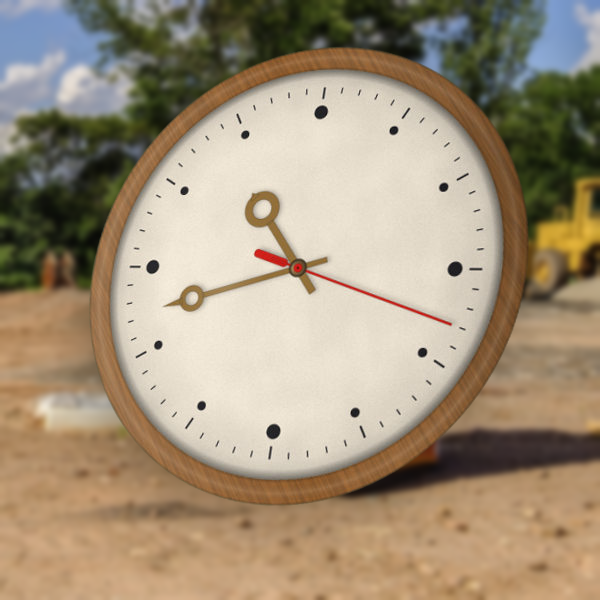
10:42:18
